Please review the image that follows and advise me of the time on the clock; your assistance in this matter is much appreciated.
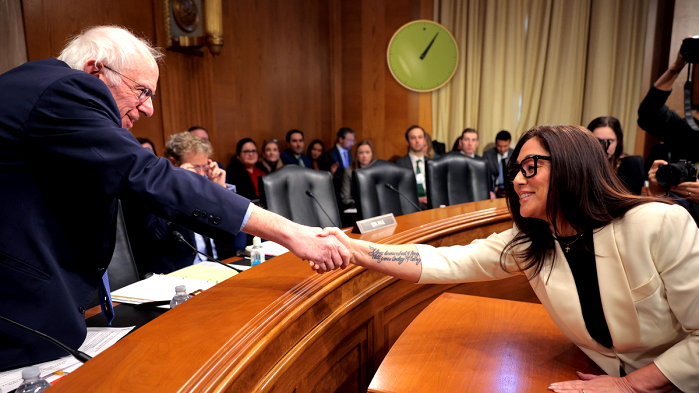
1:05
